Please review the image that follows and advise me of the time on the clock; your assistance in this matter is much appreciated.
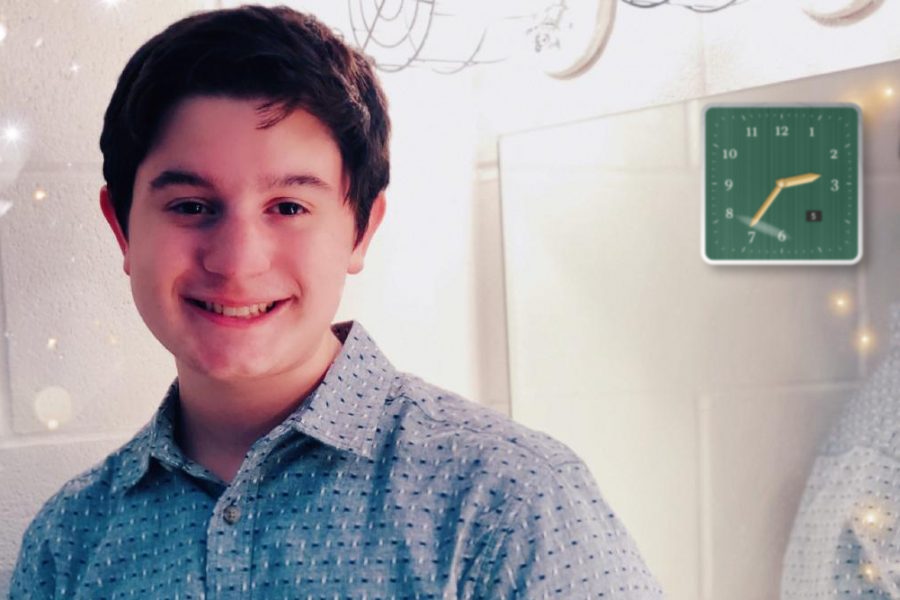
2:36
